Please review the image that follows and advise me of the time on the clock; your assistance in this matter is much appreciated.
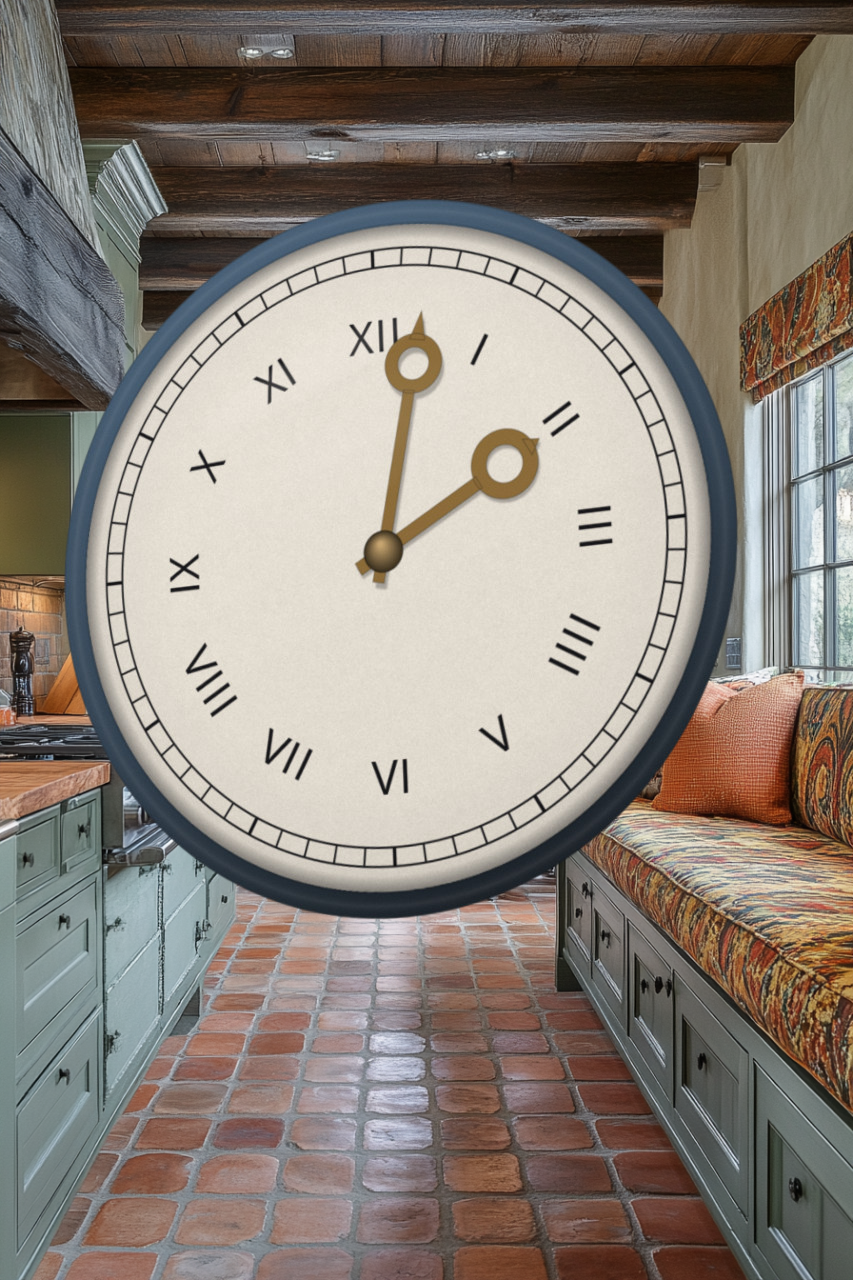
2:02
